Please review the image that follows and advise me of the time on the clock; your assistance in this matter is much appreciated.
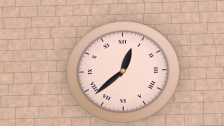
12:38
